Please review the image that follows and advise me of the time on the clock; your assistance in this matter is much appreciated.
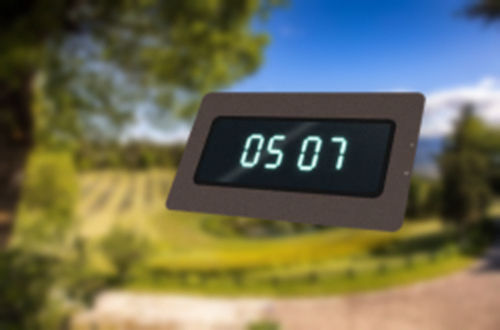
5:07
